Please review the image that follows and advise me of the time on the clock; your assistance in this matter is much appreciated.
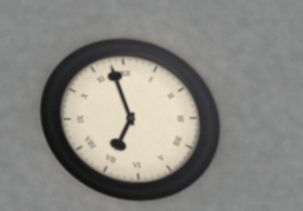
6:58
